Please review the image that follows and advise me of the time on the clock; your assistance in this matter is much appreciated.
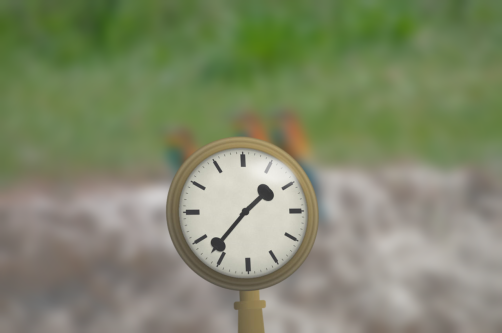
1:37
